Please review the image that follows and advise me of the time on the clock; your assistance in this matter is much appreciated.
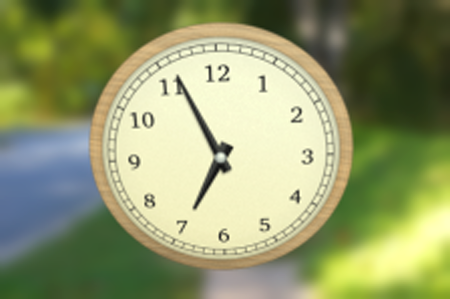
6:56
